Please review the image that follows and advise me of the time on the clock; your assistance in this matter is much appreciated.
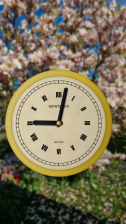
9:02
